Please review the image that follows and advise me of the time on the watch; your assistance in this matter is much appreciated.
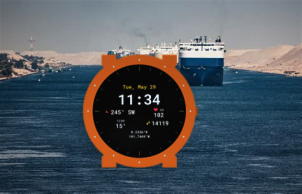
11:34
